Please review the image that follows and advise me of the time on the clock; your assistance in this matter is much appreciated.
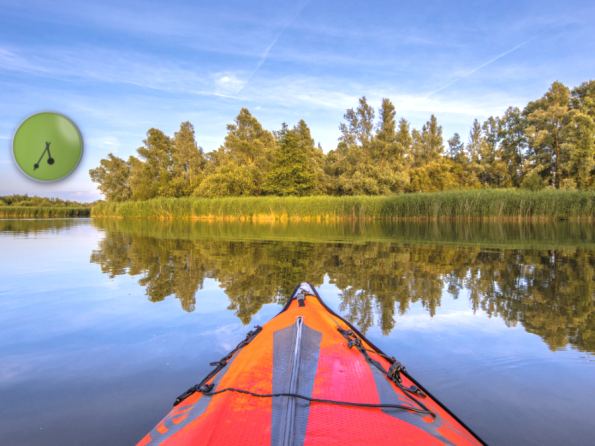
5:35
